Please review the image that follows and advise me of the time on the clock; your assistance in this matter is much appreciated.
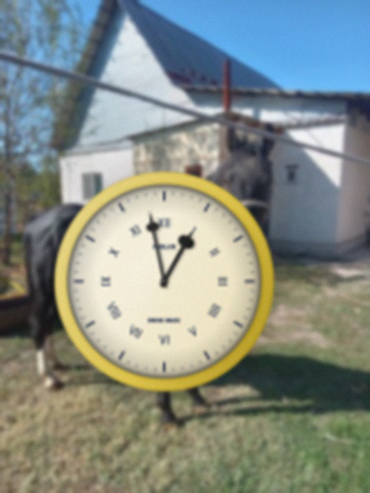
12:58
